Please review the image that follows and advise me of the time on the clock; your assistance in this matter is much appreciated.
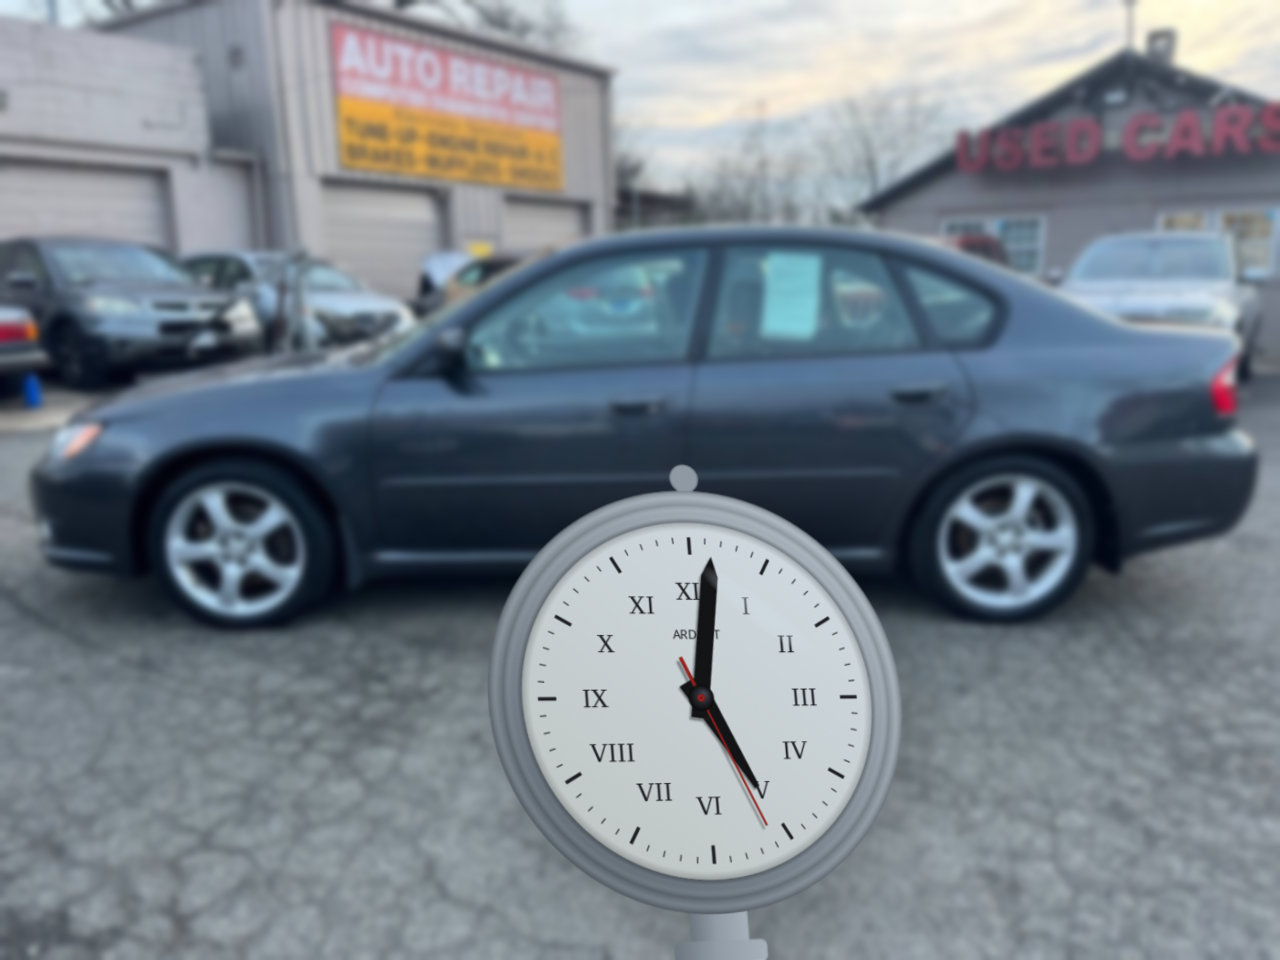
5:01:26
